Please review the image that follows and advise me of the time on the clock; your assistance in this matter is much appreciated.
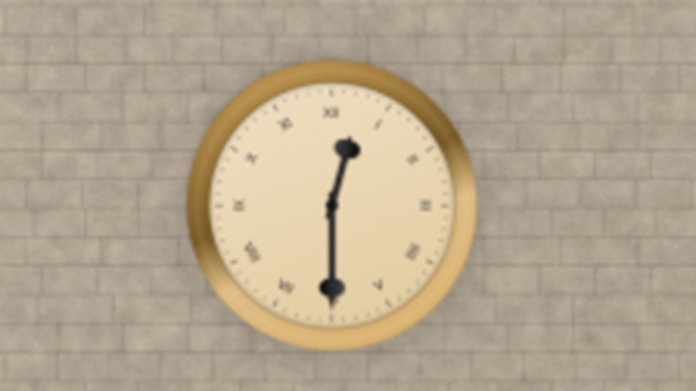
12:30
